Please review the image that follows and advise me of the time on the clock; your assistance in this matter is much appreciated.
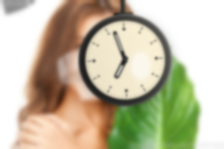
6:57
